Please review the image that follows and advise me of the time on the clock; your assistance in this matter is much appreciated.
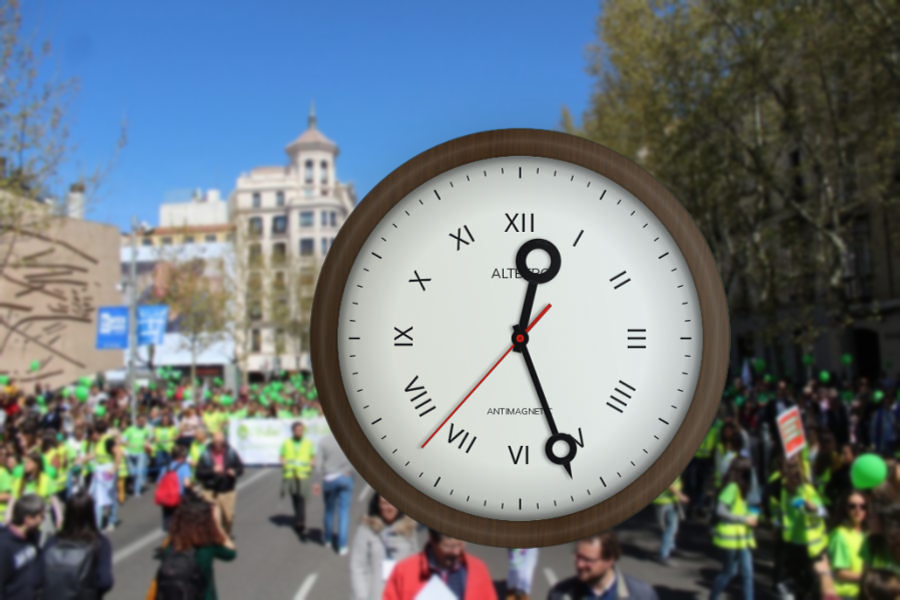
12:26:37
